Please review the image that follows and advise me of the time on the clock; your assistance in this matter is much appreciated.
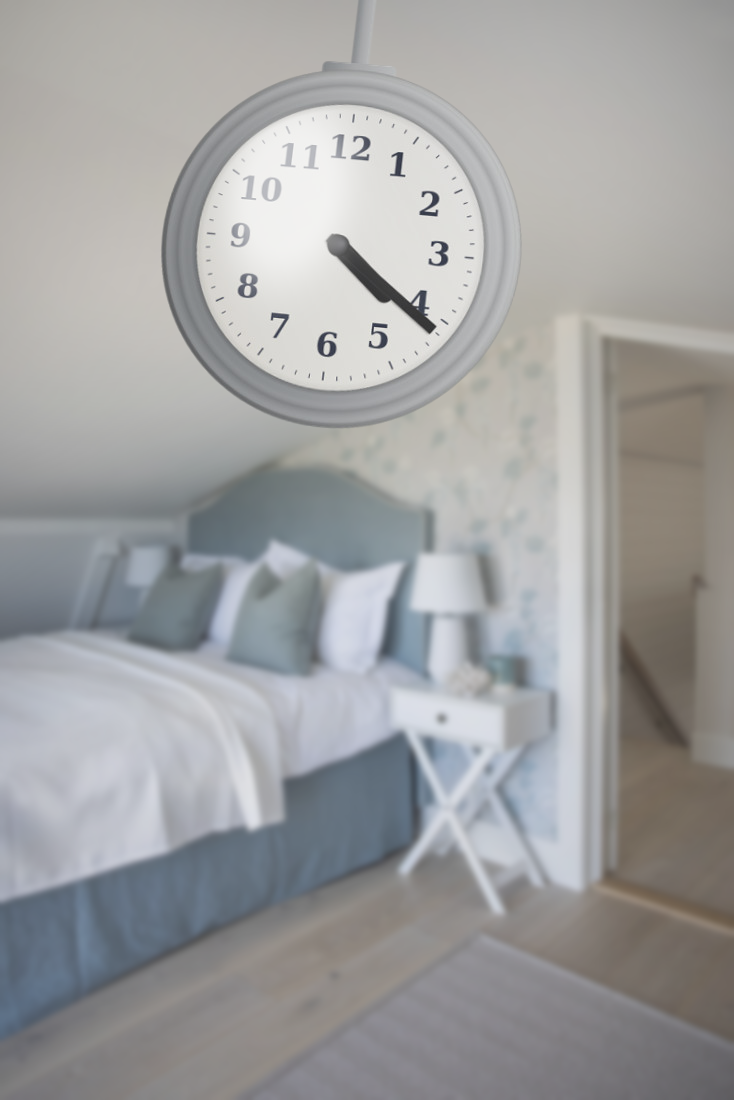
4:21
